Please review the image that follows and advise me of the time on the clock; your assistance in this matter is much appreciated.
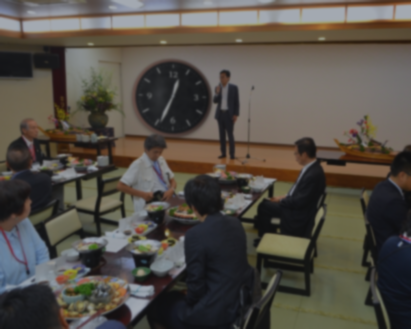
12:34
